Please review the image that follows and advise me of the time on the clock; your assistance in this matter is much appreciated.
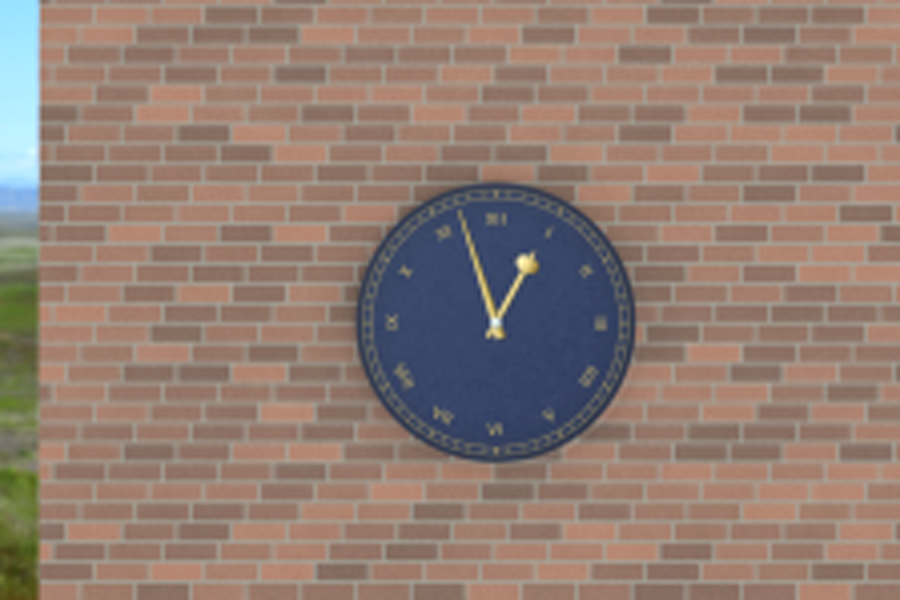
12:57
